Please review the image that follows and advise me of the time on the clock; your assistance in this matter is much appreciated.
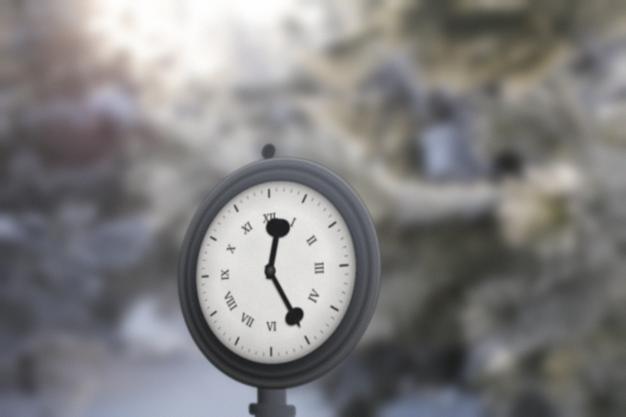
12:25
